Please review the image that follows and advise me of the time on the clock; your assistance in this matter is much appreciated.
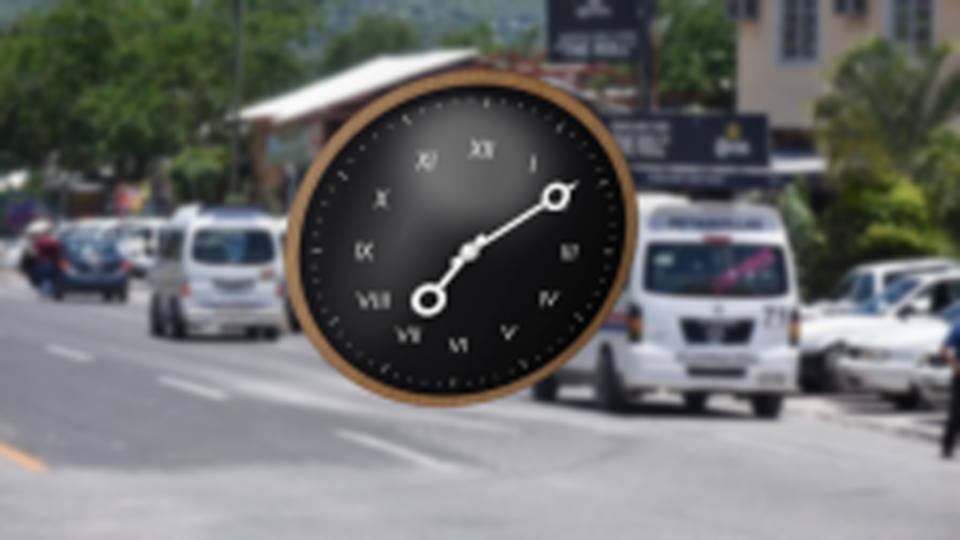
7:09
